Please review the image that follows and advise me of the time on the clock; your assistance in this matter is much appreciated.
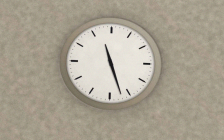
11:27
